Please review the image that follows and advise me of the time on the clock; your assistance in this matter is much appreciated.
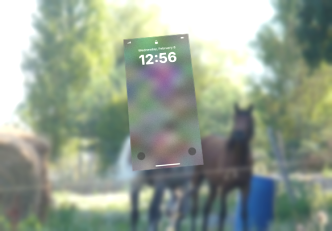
12:56
